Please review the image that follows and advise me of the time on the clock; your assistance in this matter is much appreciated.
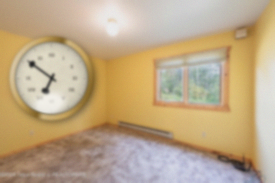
6:51
